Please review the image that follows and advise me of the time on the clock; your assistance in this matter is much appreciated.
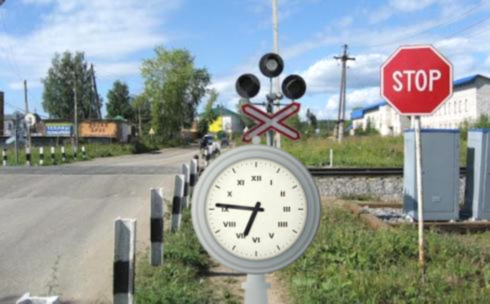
6:46
